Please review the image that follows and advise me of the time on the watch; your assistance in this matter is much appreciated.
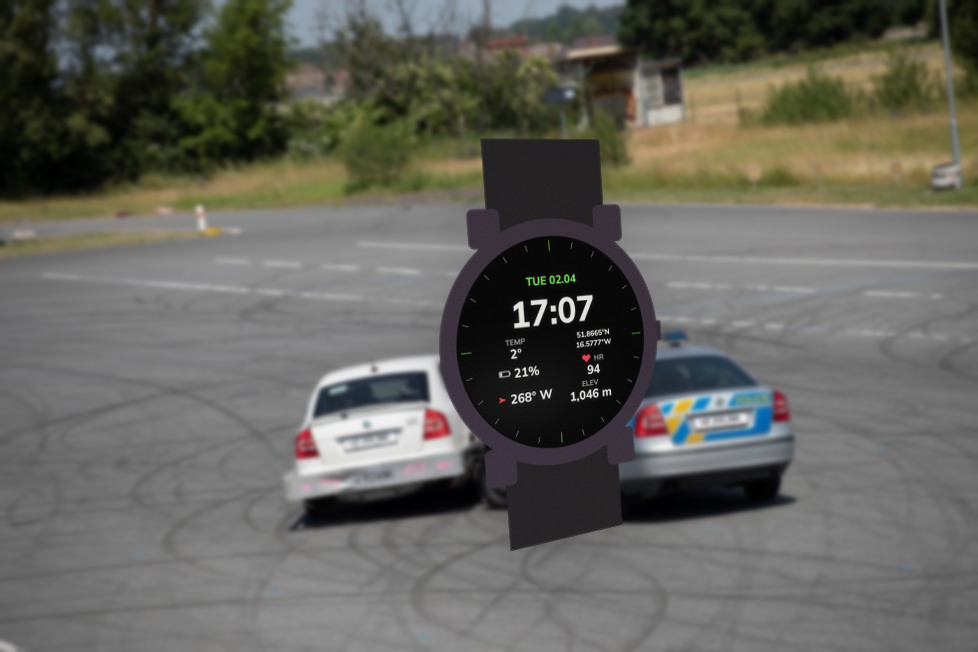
17:07
